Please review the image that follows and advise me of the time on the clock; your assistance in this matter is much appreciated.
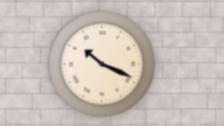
10:19
